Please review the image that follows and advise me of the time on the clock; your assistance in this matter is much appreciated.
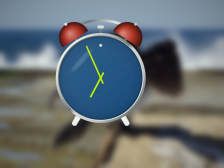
6:56
